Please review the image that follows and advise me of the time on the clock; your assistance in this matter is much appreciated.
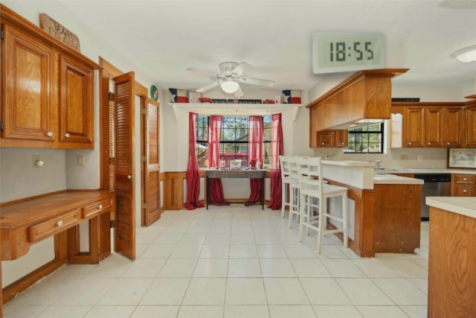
18:55
